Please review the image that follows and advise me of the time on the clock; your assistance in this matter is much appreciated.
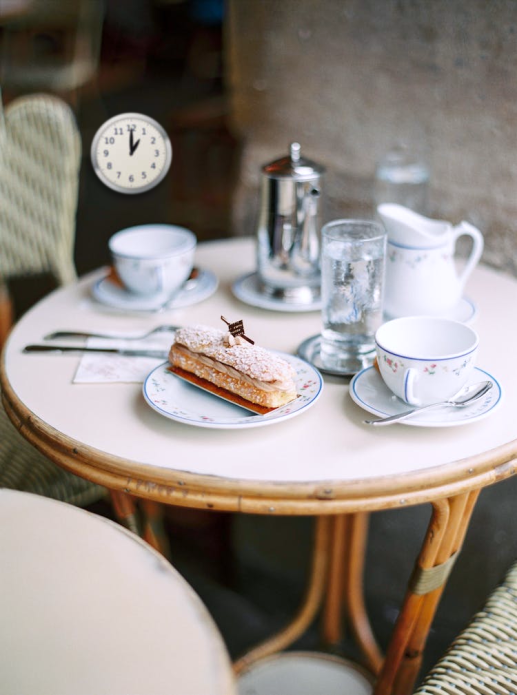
1:00
